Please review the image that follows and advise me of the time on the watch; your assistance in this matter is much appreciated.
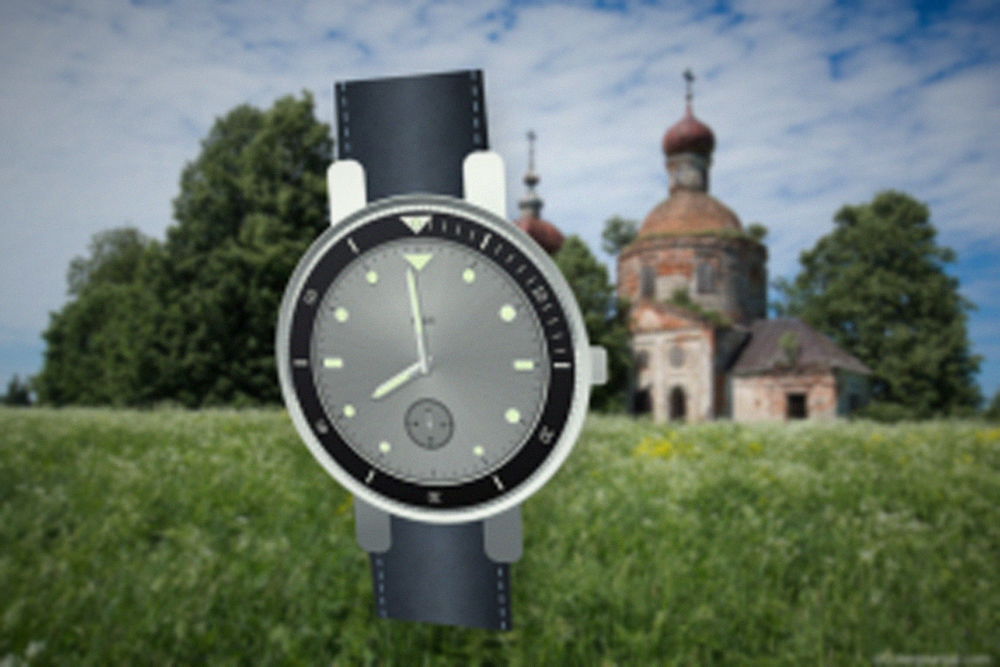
7:59
